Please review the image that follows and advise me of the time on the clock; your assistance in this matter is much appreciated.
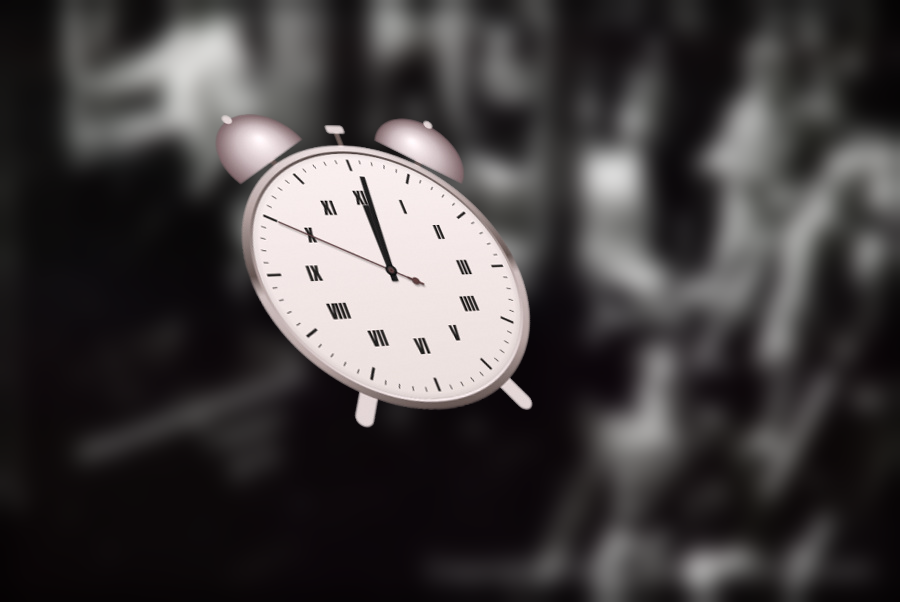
12:00:50
